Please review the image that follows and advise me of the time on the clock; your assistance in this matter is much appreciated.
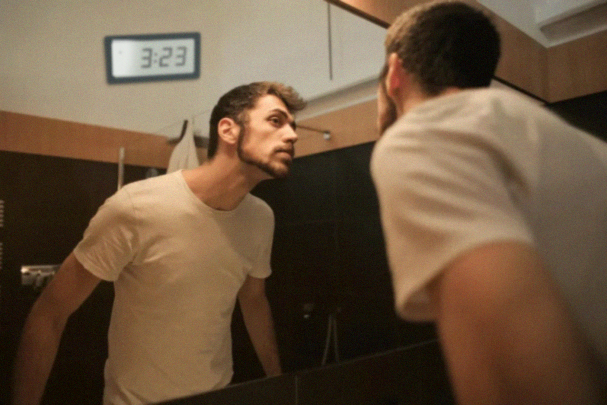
3:23
